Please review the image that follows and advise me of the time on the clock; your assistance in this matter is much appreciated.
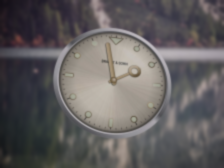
1:58
